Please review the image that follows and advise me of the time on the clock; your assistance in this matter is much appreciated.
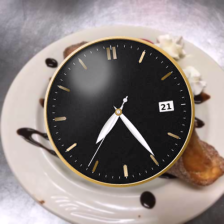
7:24:36
